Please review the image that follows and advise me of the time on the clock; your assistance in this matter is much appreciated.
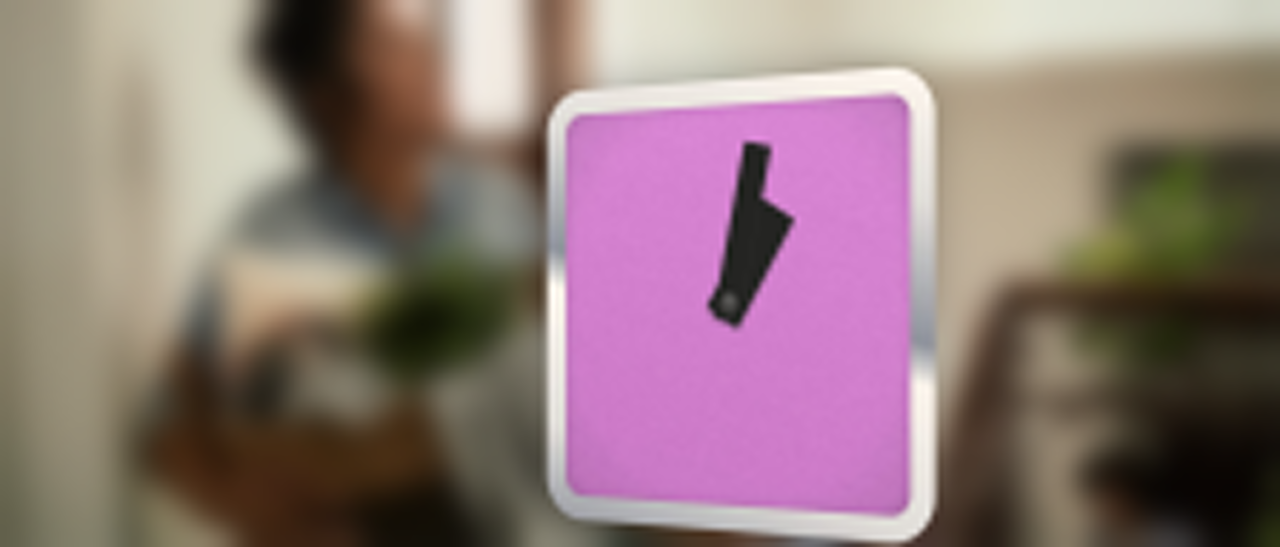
1:02
